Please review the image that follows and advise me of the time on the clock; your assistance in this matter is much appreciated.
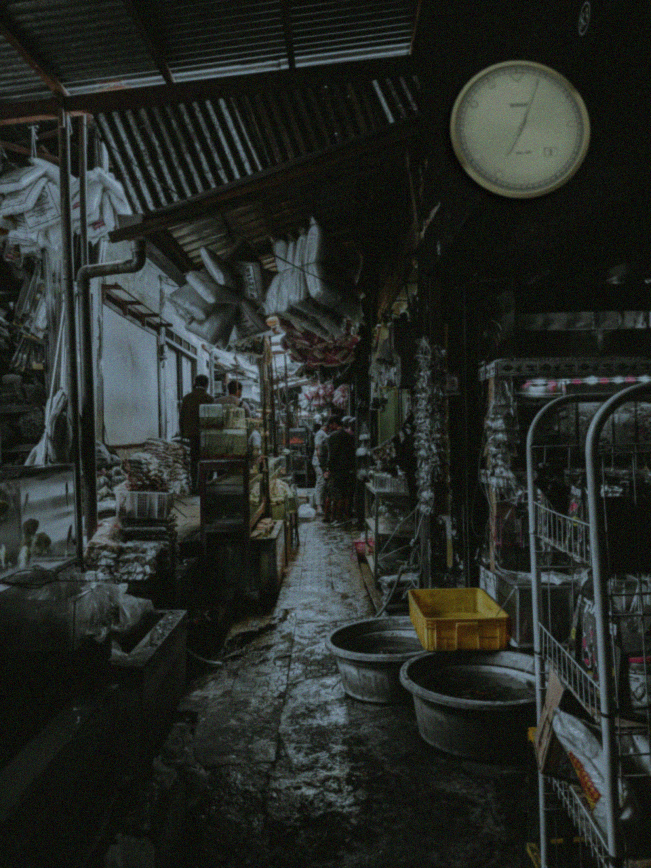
7:04
